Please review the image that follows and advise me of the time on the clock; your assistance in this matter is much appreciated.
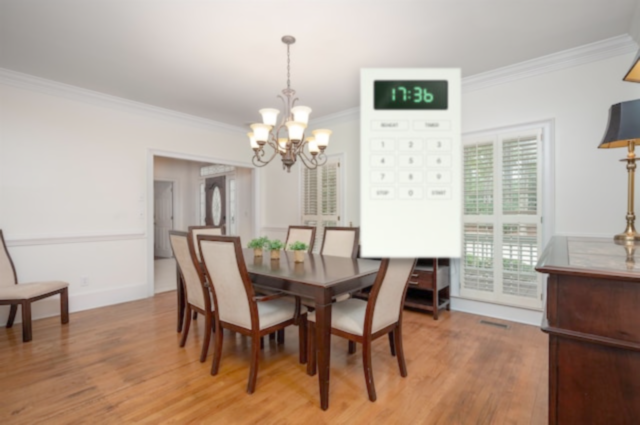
17:36
